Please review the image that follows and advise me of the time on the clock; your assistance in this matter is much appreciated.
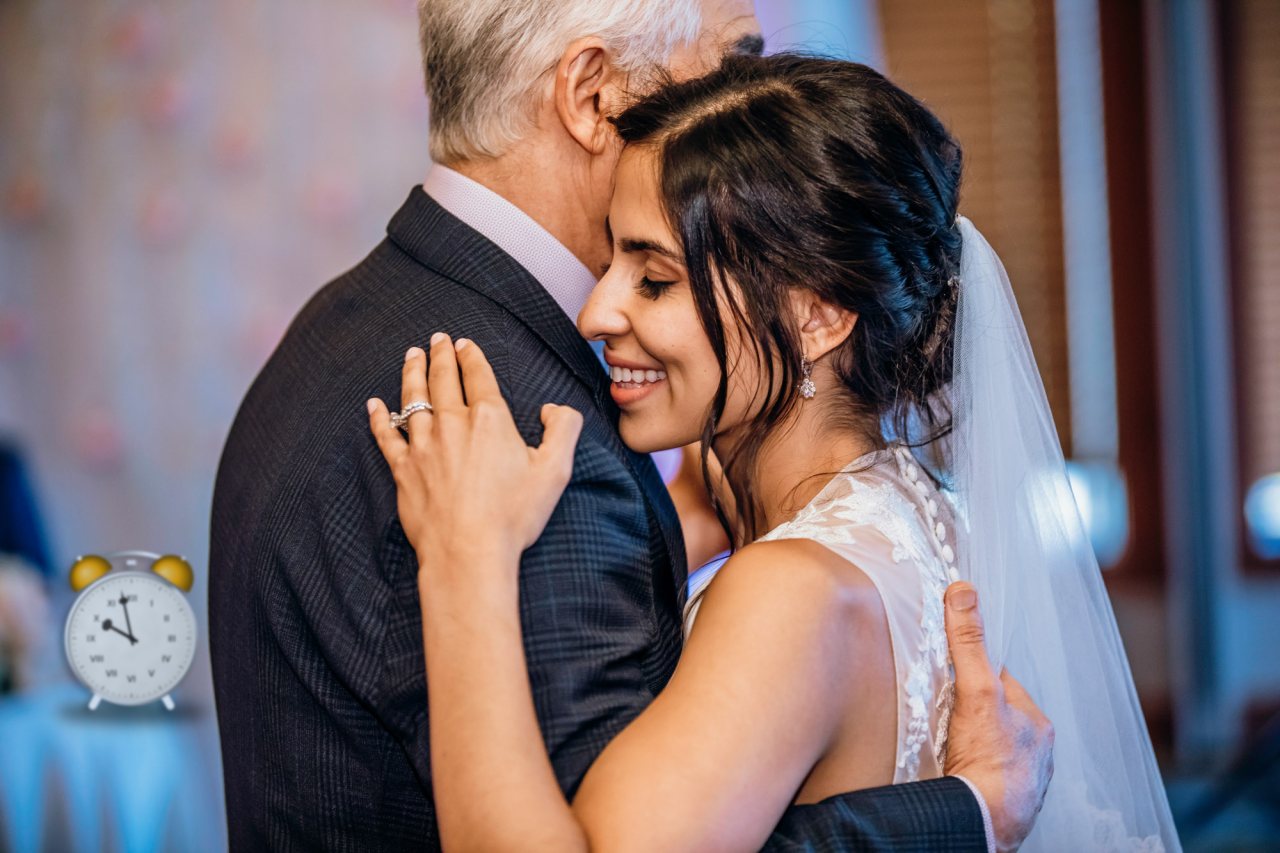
9:58
